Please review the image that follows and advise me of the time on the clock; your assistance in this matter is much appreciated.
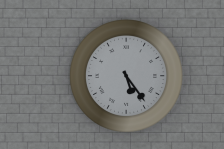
5:24
